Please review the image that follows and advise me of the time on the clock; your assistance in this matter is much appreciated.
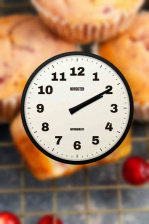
2:10
